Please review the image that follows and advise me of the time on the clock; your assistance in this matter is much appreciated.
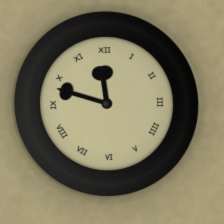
11:48
